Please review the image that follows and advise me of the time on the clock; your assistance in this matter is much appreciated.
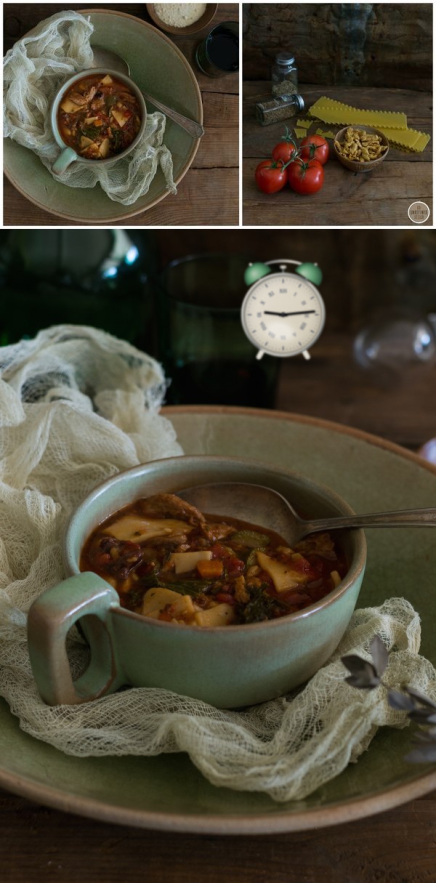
9:14
